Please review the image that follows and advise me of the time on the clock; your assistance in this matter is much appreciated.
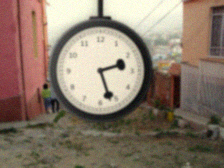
2:27
